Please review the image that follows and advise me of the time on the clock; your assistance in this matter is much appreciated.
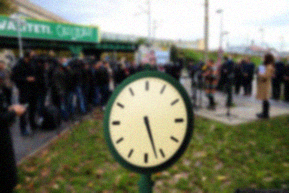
5:27
